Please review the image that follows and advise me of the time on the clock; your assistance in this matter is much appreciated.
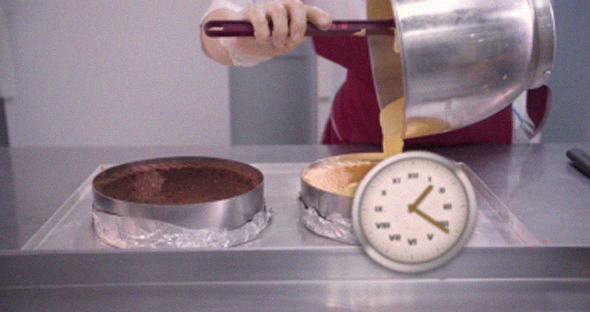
1:21
